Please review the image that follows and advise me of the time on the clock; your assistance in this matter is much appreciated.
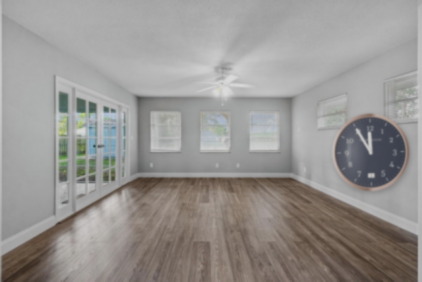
11:55
